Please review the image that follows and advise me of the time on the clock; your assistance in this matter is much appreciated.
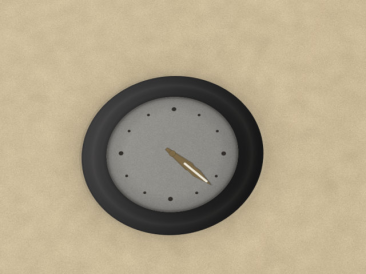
4:22
